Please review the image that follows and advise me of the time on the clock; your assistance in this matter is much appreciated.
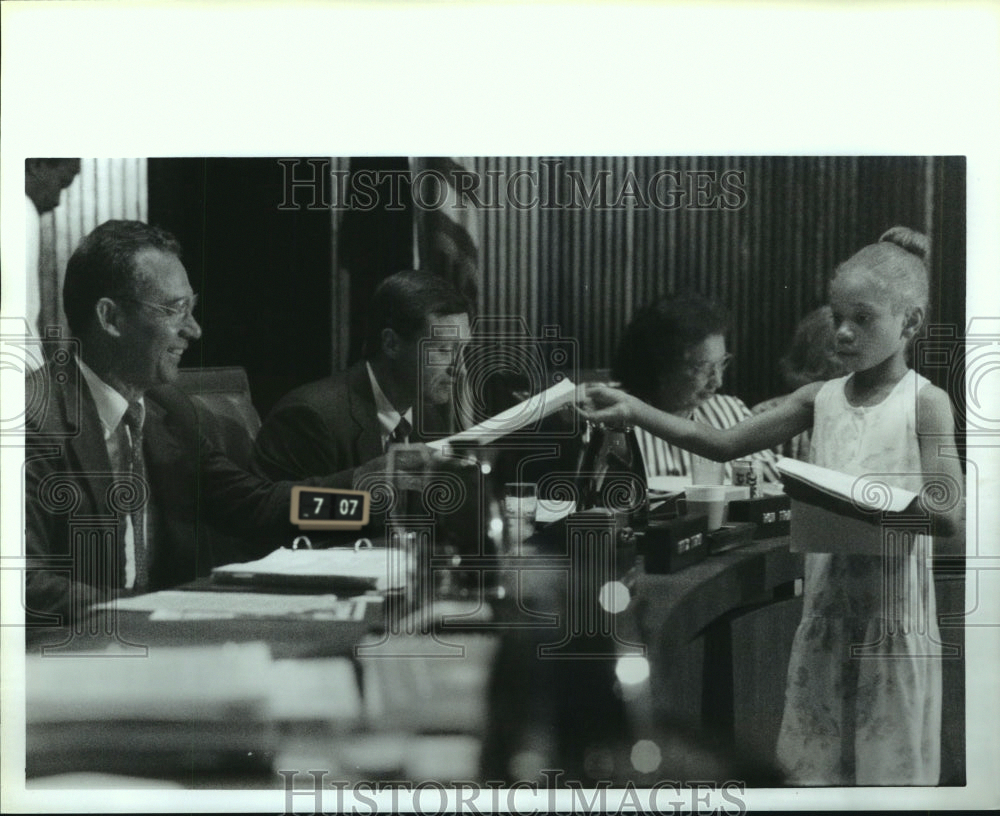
7:07
